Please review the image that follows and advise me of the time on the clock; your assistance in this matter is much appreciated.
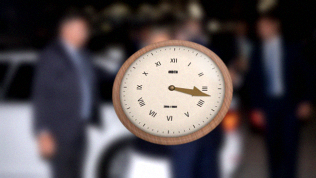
3:17
